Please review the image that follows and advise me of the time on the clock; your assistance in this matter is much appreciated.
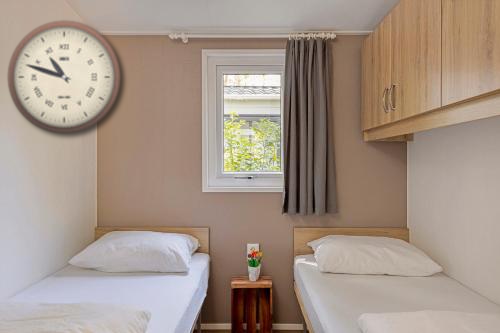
10:48
